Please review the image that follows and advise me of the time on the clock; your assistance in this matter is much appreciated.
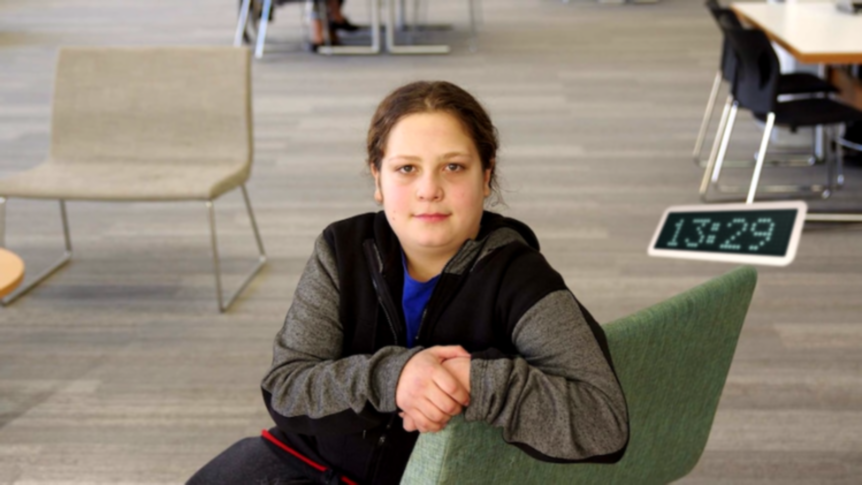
13:29
